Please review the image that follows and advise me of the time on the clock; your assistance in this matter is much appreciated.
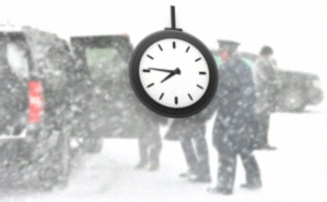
7:46
